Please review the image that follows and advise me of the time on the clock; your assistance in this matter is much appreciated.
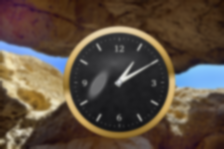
1:10
